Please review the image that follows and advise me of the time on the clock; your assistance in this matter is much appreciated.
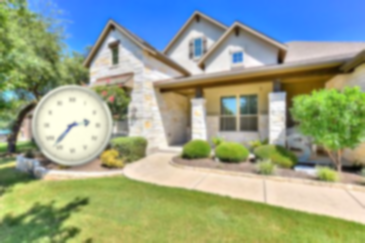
2:37
